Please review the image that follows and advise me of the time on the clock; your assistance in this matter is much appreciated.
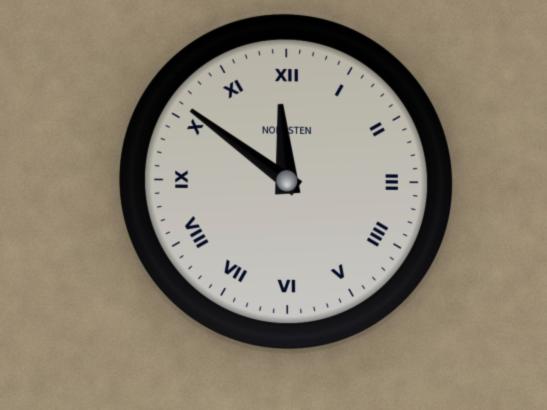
11:51
